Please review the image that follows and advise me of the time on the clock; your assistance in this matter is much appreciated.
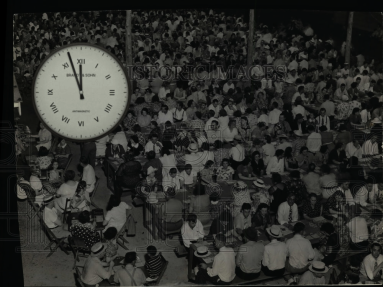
11:57
